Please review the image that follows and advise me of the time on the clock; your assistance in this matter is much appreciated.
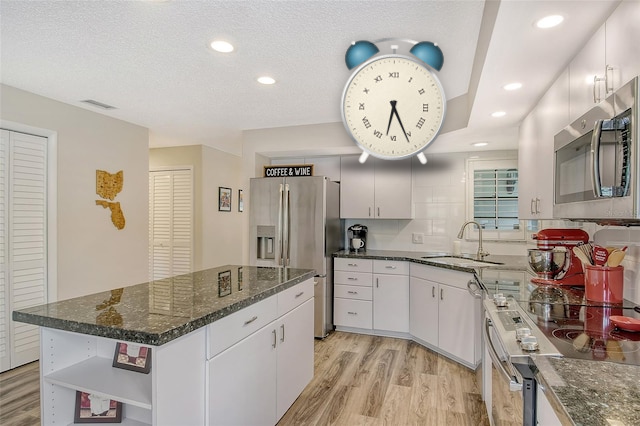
6:26
